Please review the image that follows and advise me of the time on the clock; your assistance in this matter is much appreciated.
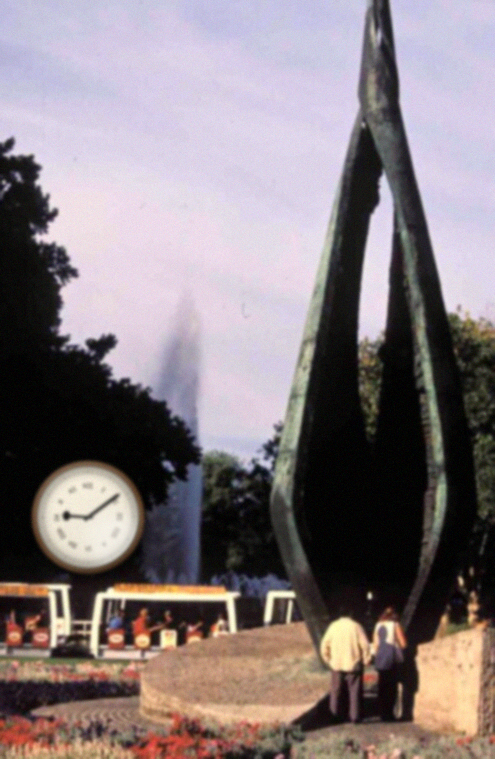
9:09
